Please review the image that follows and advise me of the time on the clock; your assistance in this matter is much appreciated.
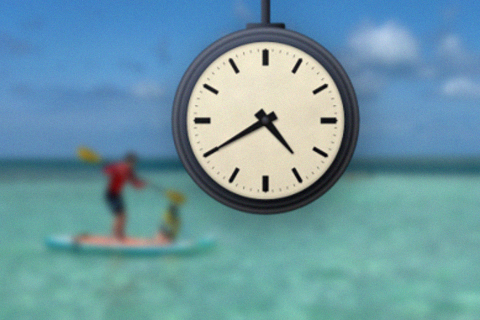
4:40
